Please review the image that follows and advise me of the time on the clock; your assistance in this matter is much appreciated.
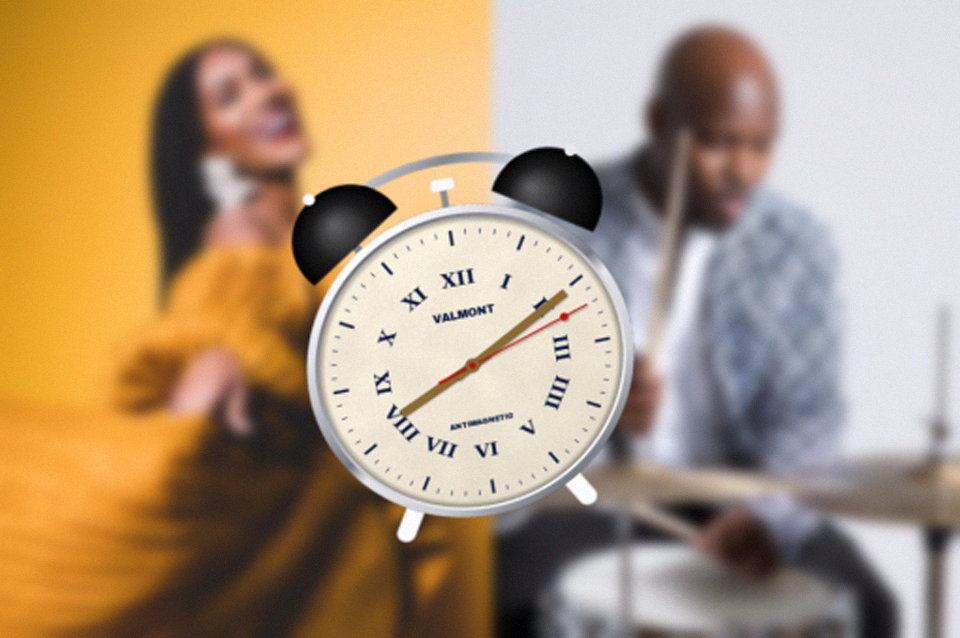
8:10:12
